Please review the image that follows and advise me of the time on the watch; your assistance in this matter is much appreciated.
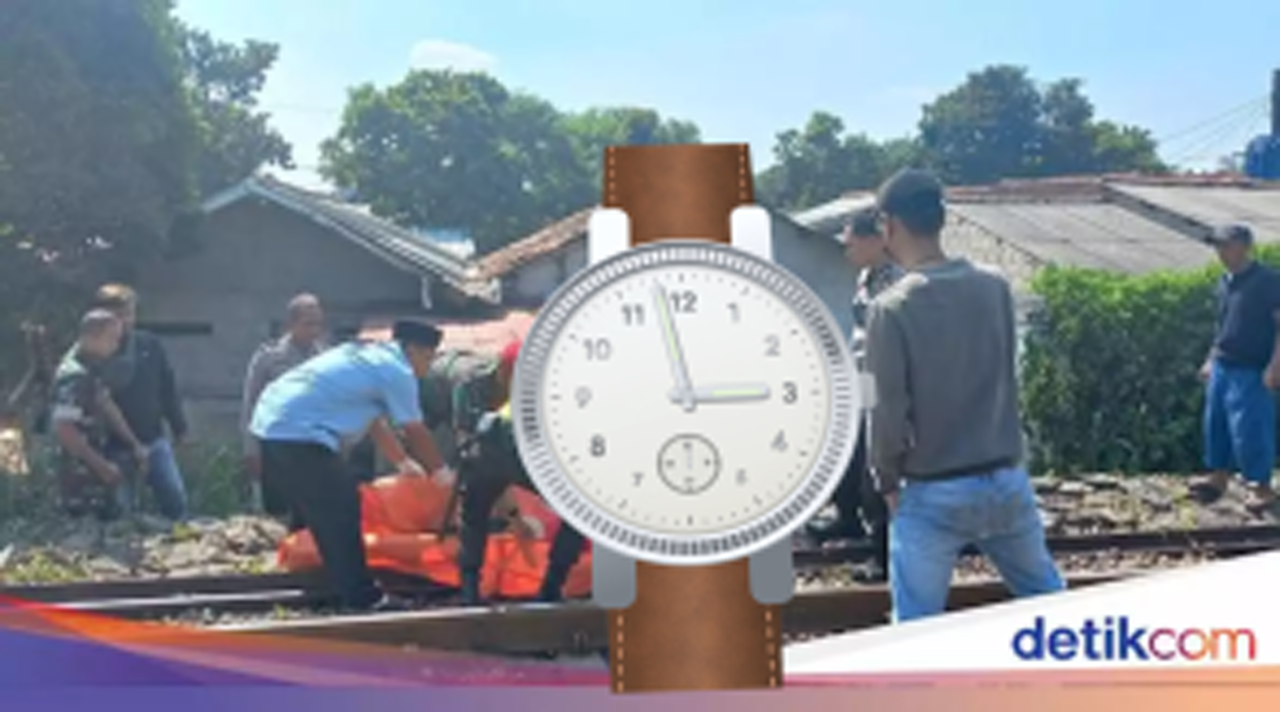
2:58
